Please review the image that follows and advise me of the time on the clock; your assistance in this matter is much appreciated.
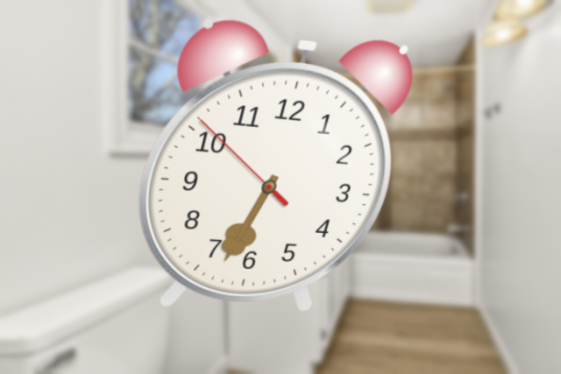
6:32:51
